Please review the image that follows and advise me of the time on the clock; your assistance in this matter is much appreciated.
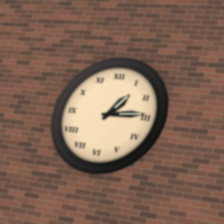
1:14
